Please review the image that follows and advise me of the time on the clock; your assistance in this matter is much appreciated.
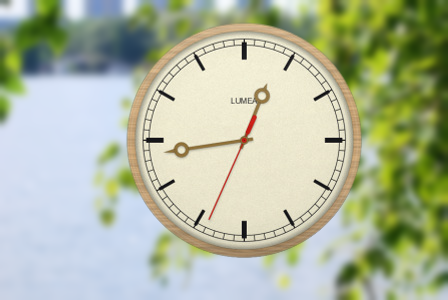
12:43:34
